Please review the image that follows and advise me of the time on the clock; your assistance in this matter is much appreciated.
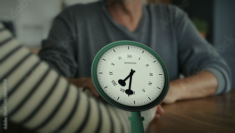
7:32
